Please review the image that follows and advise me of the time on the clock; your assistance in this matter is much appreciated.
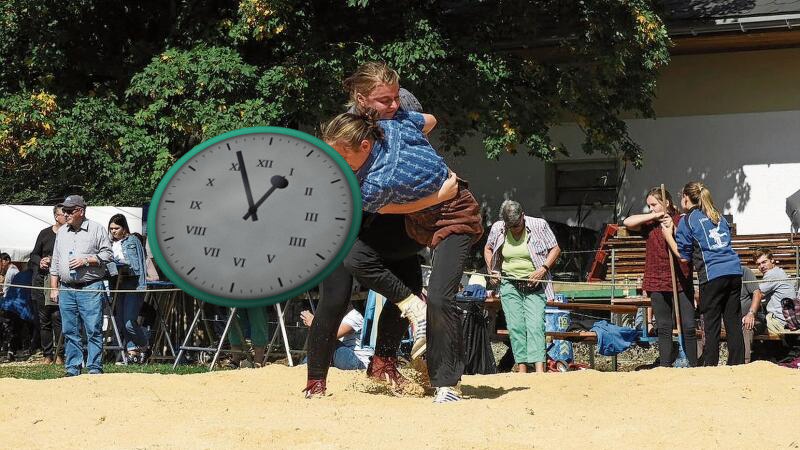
12:56
